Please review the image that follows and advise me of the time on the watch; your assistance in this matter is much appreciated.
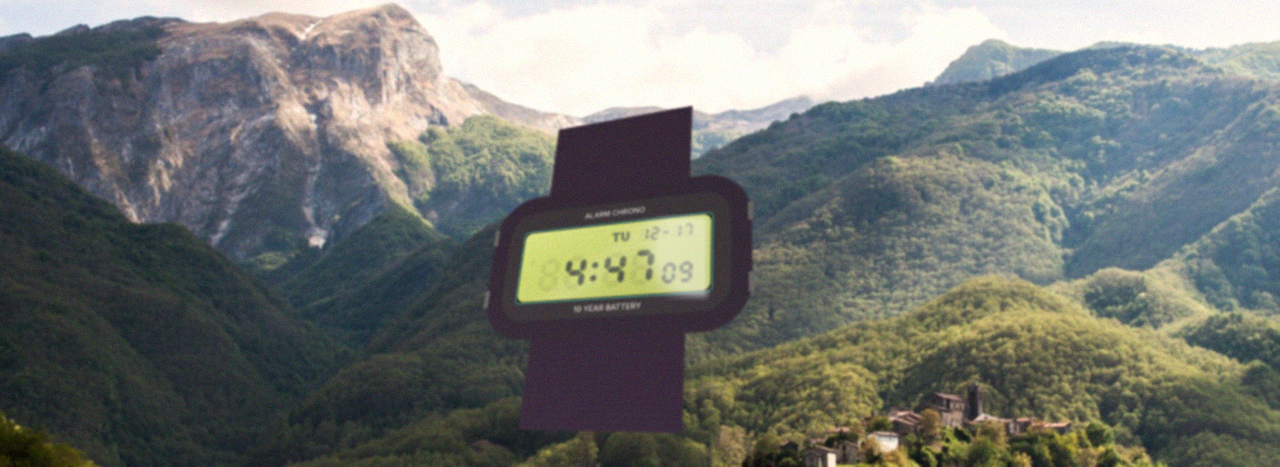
4:47:09
